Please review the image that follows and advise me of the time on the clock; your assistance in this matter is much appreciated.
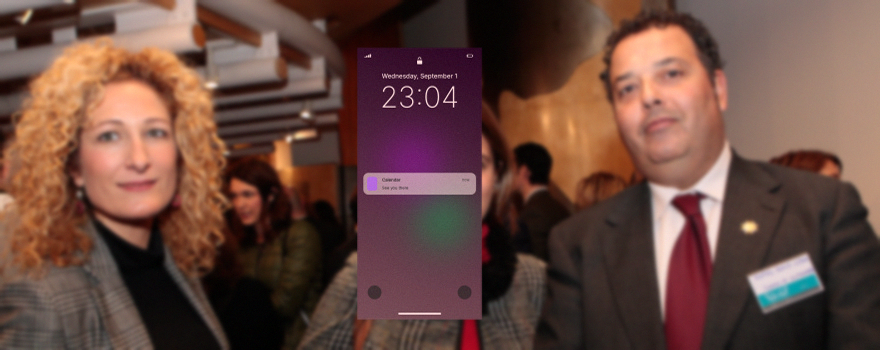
23:04
